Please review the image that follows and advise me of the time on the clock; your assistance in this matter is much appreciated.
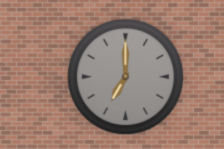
7:00
